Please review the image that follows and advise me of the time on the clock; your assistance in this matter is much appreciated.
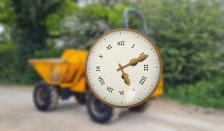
5:11
